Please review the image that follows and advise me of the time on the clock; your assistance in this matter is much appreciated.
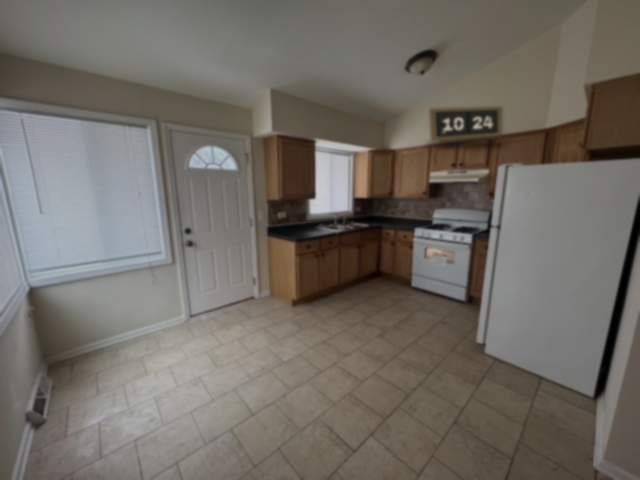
10:24
